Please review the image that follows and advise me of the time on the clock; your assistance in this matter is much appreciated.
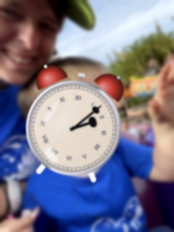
2:07
